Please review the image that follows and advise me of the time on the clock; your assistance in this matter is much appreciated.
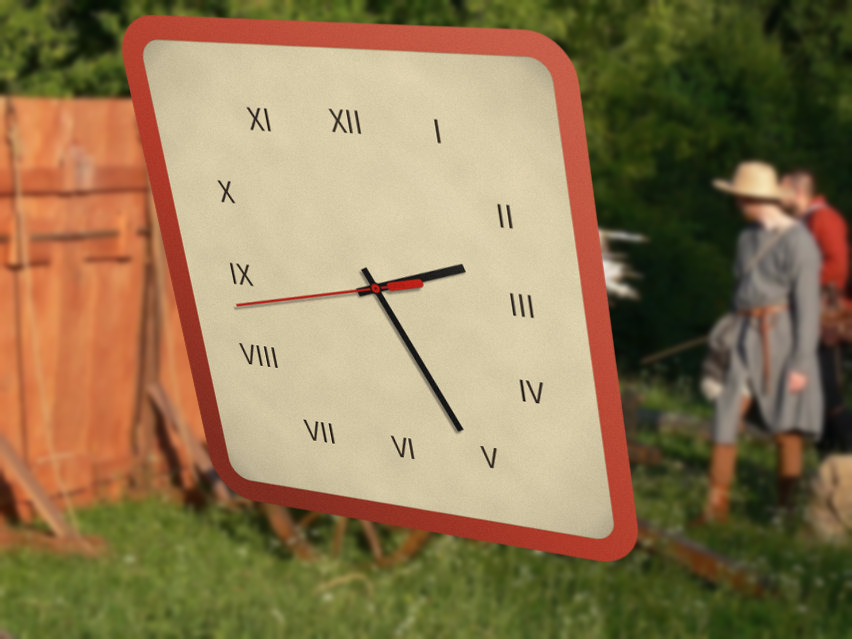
2:25:43
